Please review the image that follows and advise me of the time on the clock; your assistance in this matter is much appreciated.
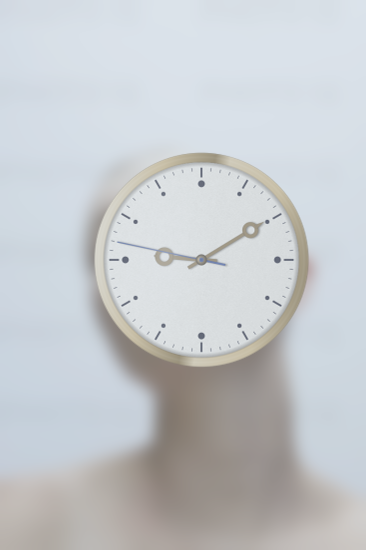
9:09:47
